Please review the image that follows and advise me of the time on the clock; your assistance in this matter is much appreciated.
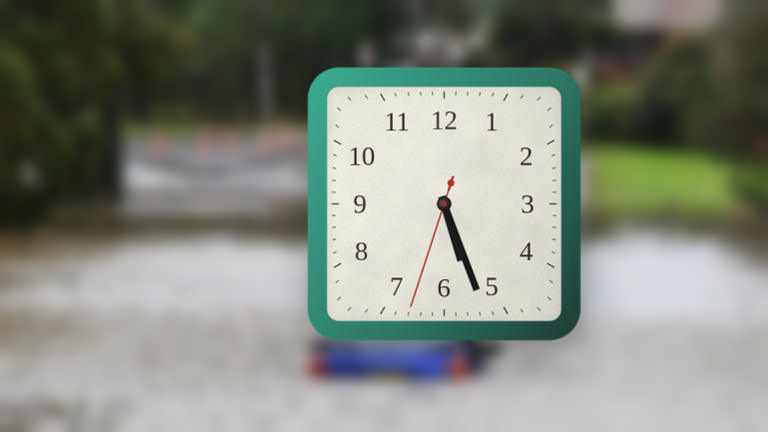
5:26:33
